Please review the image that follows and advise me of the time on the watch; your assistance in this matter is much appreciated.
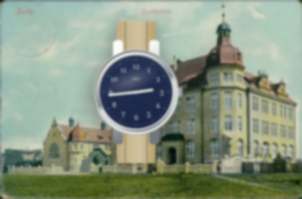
2:44
